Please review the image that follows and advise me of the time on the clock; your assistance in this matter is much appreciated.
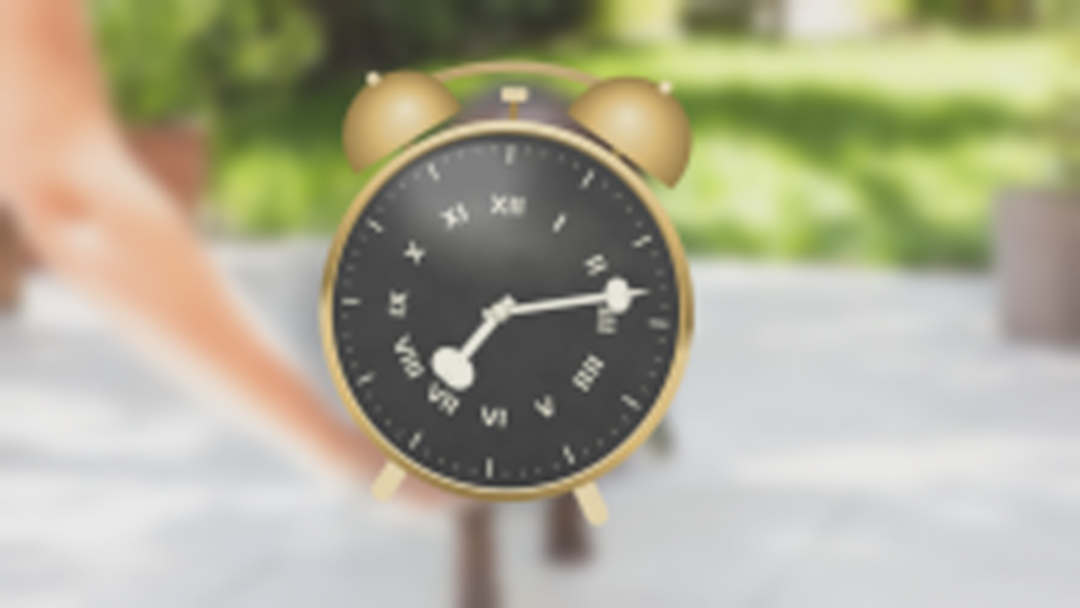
7:13
